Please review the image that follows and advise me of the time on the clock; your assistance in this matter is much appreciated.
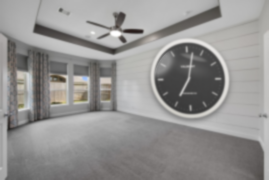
7:02
